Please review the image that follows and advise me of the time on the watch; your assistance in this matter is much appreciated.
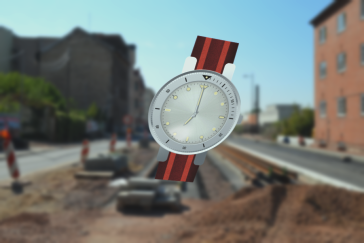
7:00
